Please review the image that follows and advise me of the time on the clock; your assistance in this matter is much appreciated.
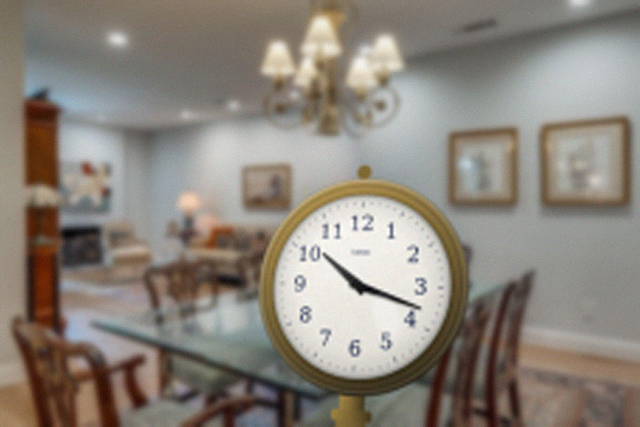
10:18
